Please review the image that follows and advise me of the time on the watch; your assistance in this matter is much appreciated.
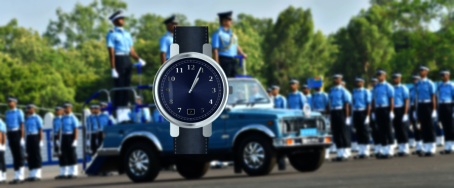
1:04
